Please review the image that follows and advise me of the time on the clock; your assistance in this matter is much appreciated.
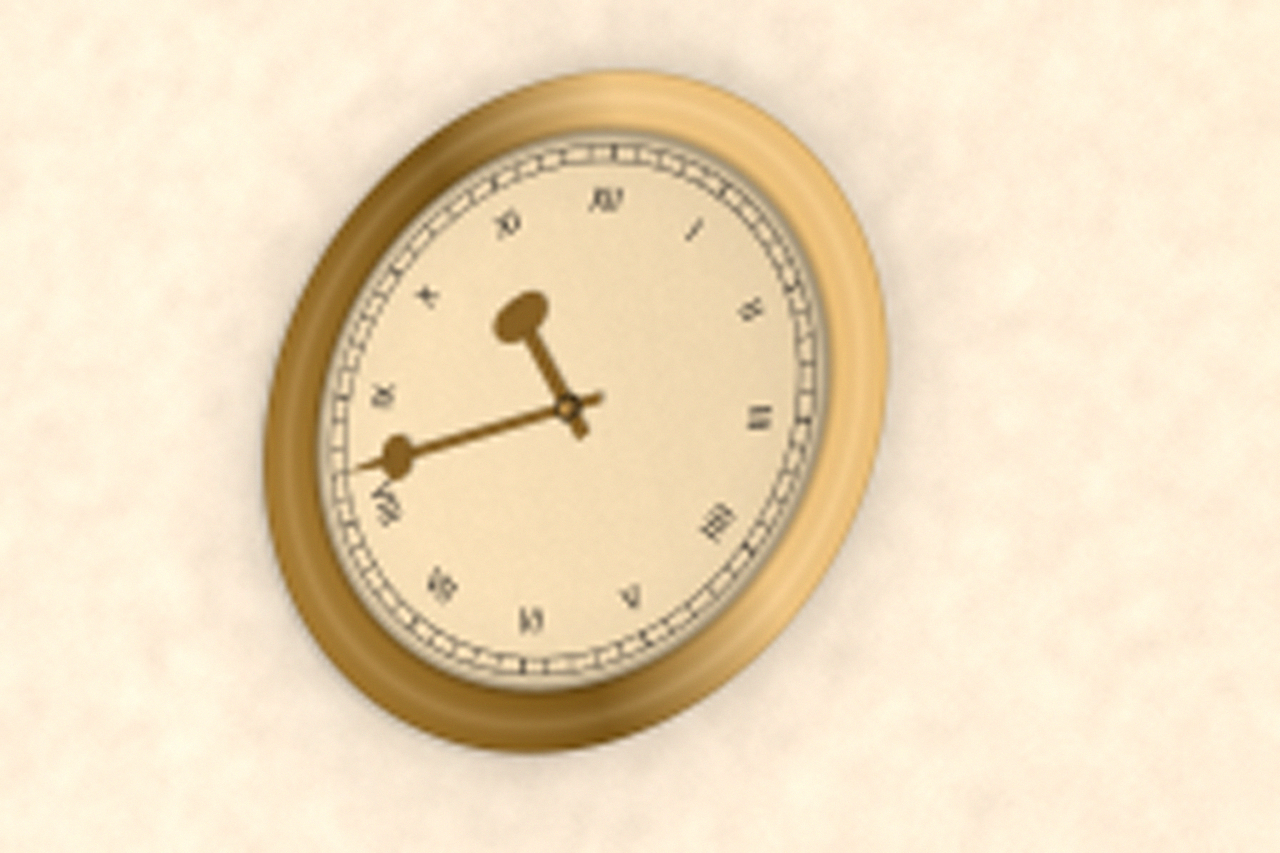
10:42
